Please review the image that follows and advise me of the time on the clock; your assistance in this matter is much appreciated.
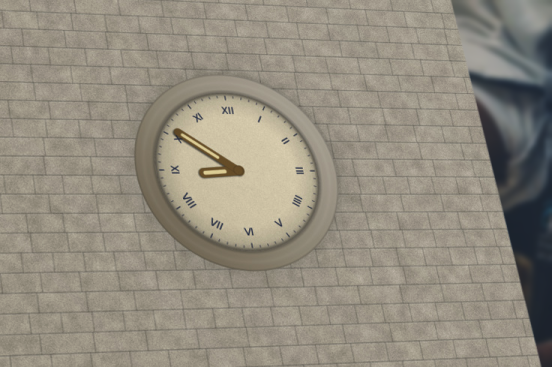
8:51
